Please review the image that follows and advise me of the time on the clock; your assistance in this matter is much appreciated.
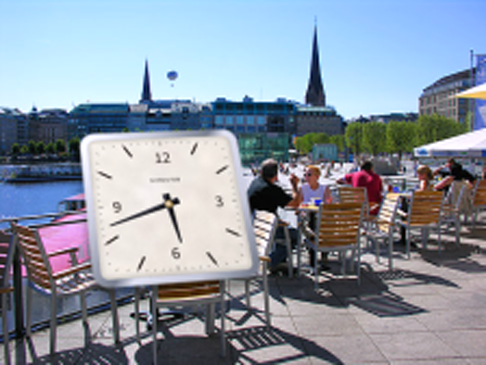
5:42
